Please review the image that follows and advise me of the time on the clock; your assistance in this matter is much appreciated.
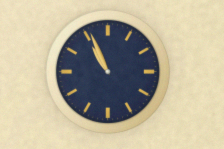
10:56
